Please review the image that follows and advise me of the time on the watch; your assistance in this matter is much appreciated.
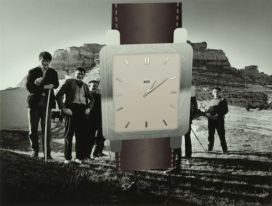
1:09
